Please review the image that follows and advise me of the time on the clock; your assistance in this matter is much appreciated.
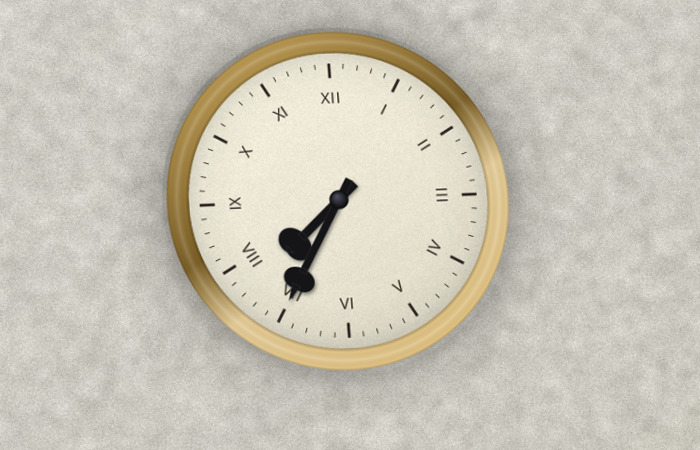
7:35
